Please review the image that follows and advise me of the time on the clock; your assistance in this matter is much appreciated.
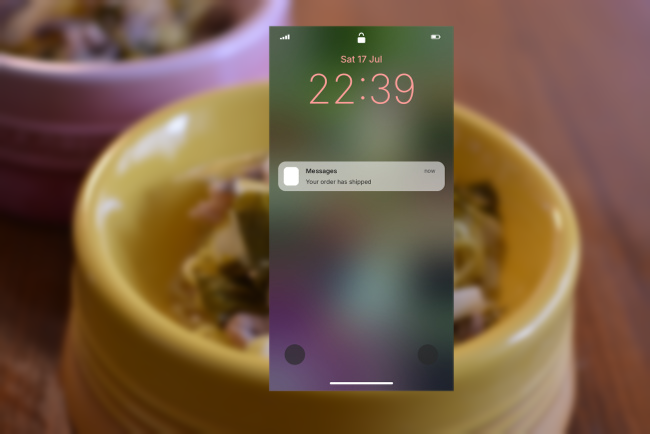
22:39
